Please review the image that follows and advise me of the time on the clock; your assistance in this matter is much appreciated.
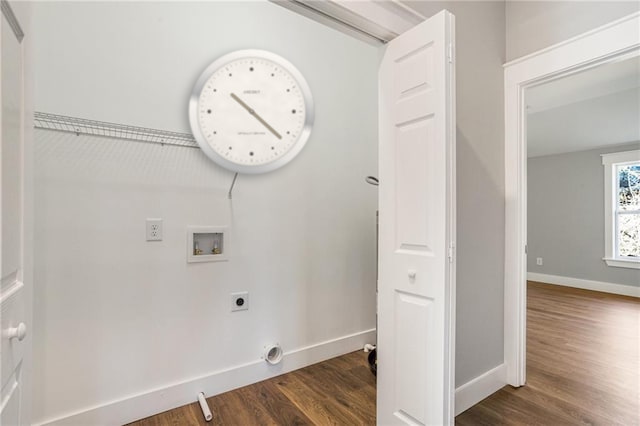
10:22
